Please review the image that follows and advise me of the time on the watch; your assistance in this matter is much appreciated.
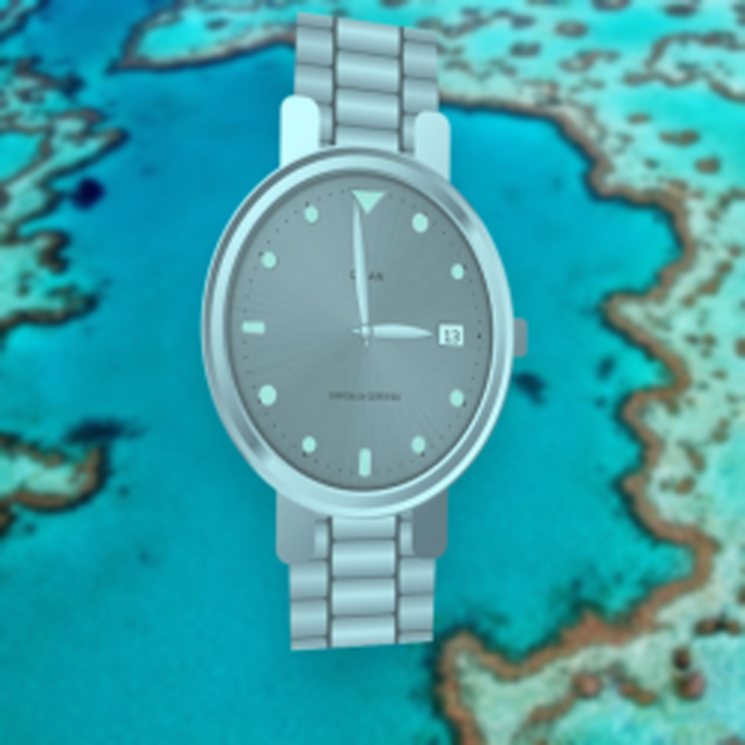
2:59
